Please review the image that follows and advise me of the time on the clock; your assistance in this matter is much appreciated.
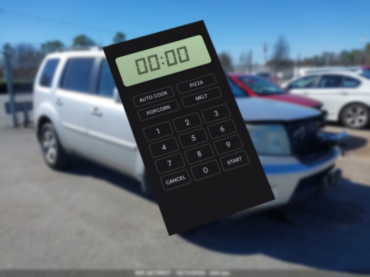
0:00
